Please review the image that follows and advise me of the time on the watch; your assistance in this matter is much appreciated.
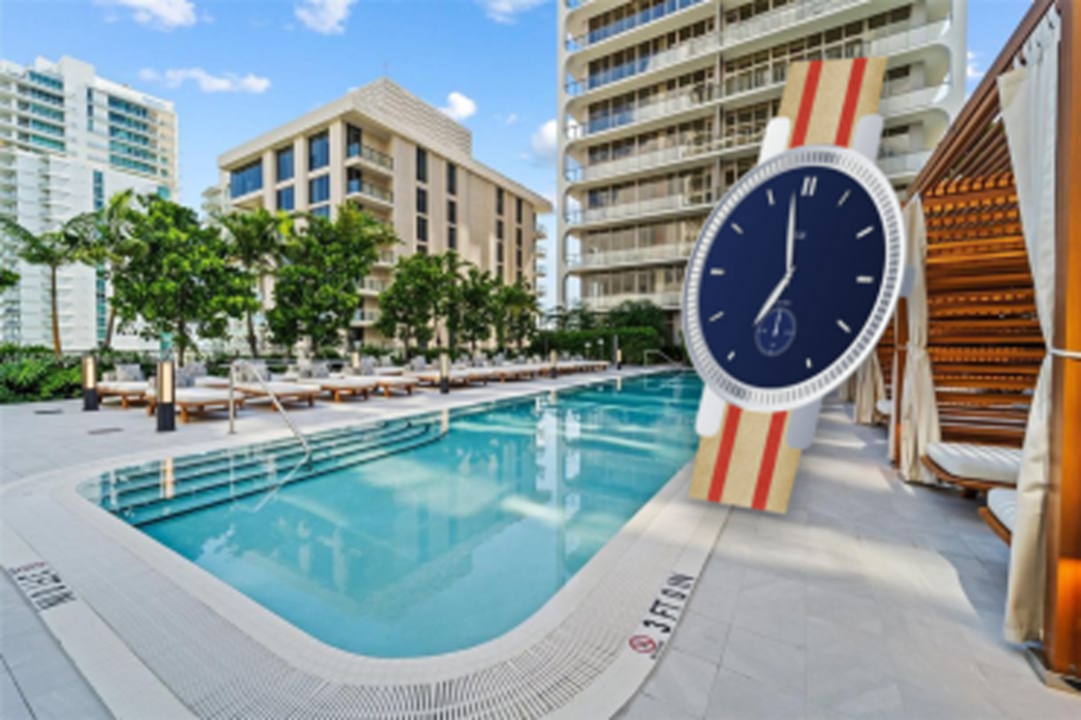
6:58
